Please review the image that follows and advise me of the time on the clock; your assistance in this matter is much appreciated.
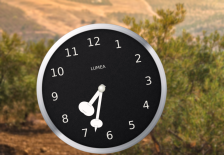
7:33
